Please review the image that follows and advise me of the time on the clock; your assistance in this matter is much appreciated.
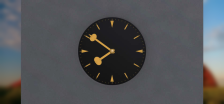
7:51
